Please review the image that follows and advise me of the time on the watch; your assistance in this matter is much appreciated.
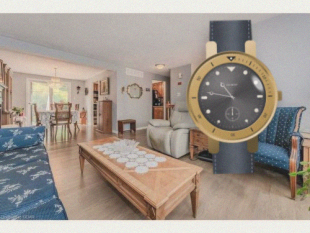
10:47
